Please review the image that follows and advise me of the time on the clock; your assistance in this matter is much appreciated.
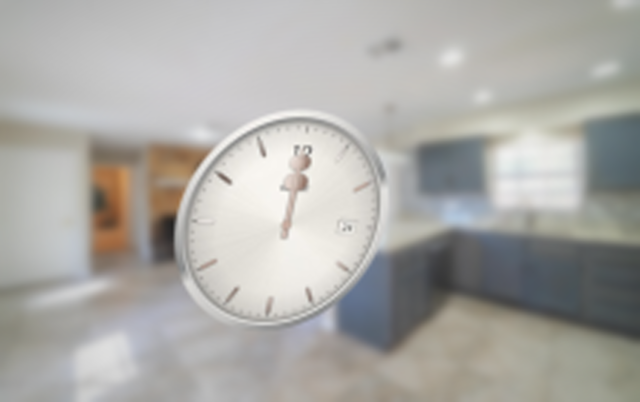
12:00
